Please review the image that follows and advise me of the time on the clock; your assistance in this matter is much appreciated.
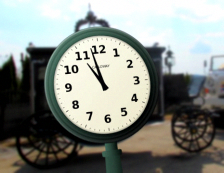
10:58
